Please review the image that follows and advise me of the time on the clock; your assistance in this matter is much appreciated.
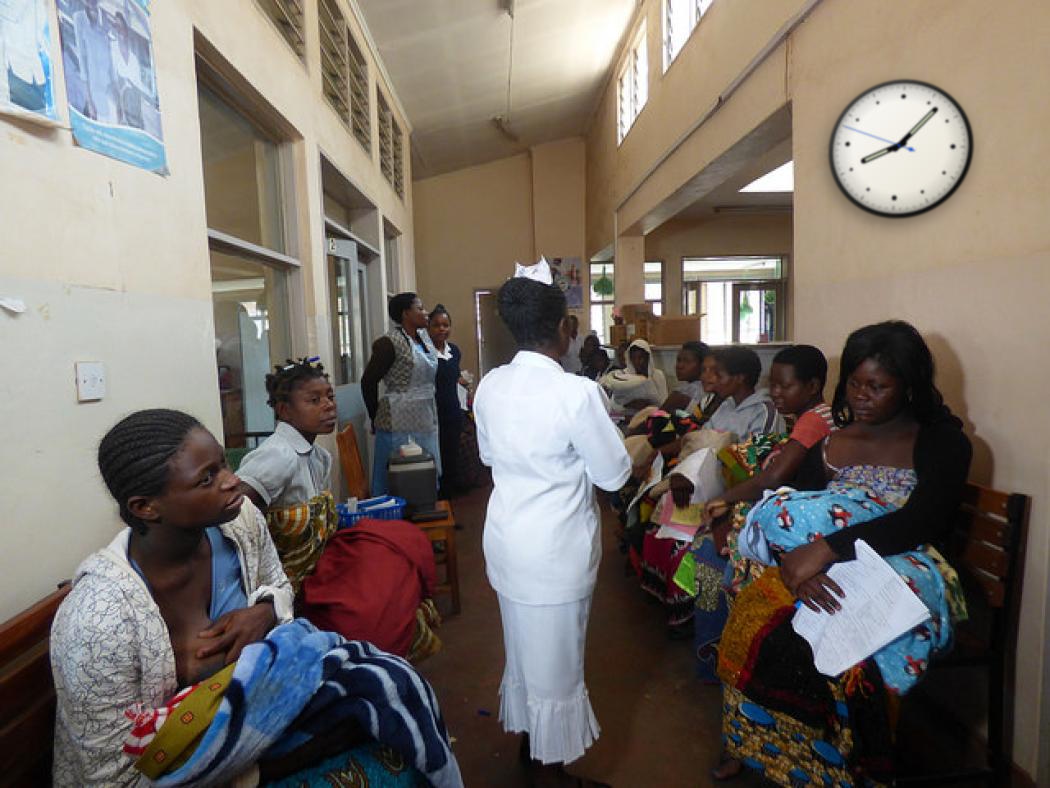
8:06:48
